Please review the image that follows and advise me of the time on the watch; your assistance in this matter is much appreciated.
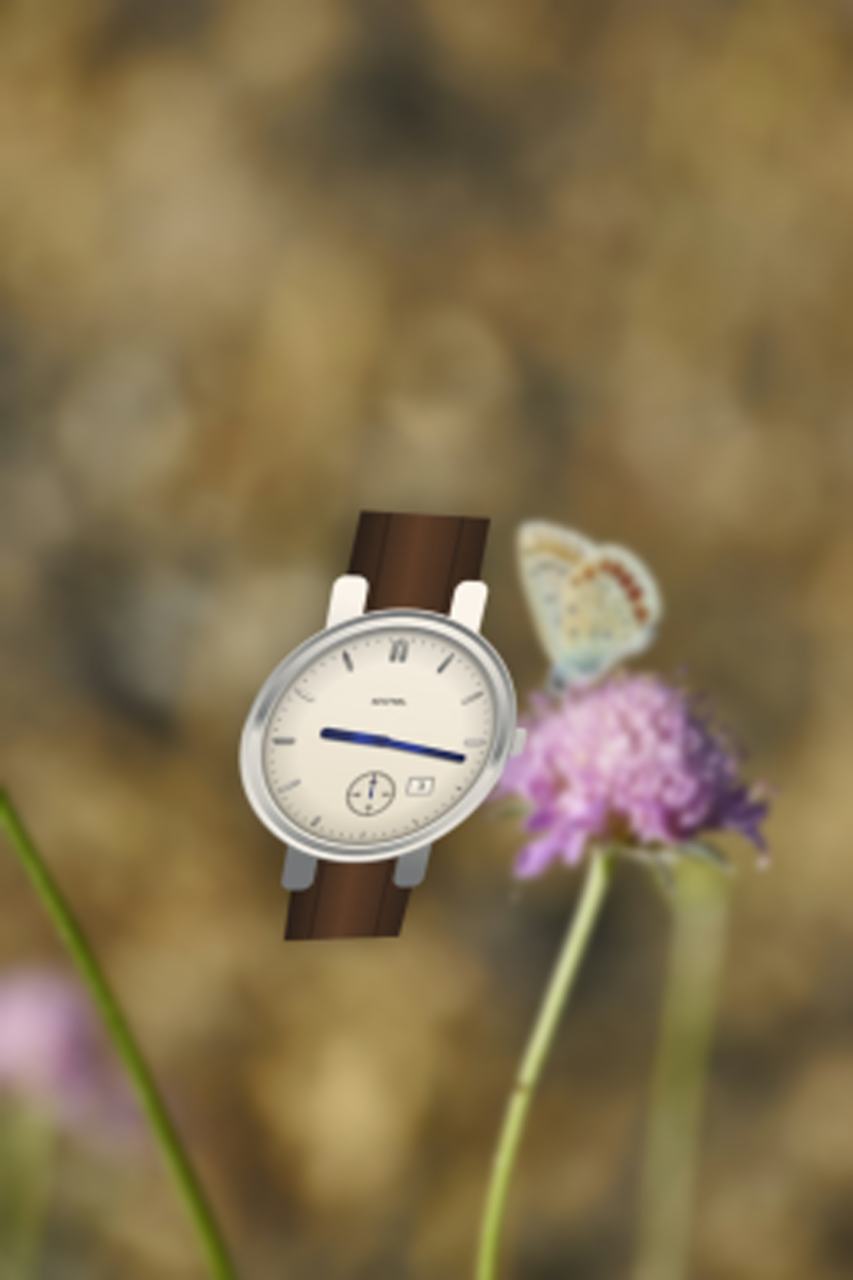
9:17
